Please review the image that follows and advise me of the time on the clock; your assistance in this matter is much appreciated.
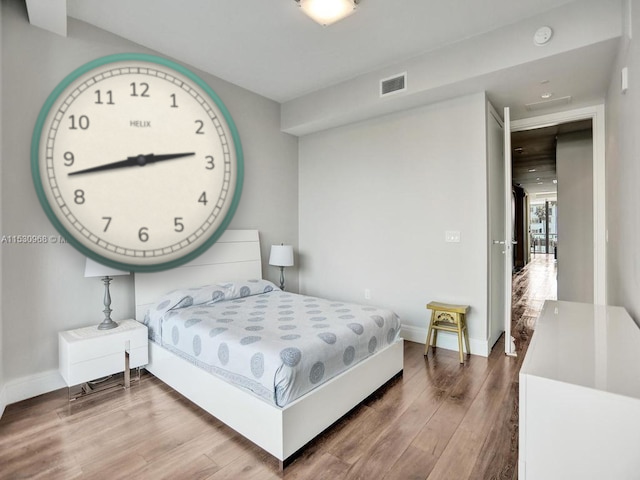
2:43
